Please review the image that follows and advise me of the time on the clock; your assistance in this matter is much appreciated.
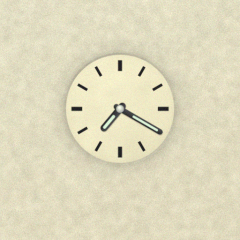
7:20
